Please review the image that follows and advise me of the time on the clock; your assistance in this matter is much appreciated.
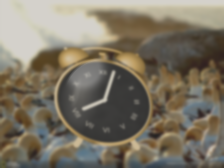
8:03
